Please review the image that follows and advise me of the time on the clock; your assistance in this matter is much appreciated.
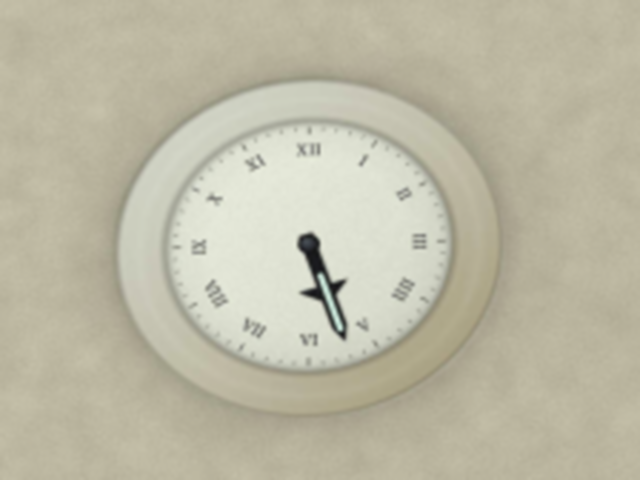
5:27
